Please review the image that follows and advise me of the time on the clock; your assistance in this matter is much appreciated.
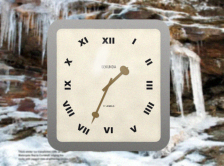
1:34
